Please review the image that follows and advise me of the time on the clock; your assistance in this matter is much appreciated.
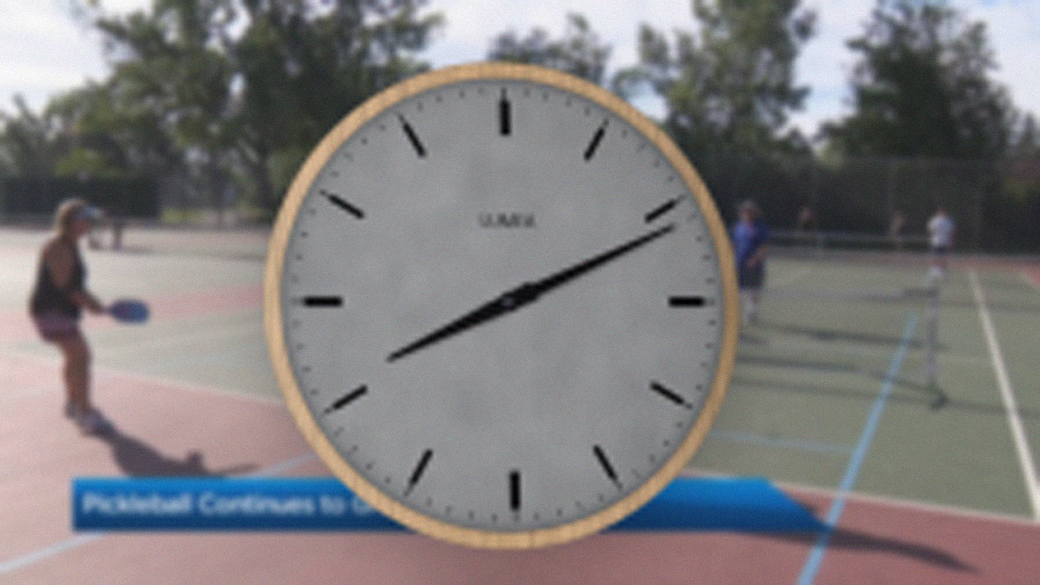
8:11
